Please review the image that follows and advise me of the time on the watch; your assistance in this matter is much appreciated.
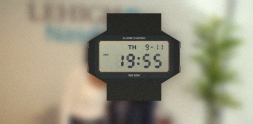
19:55
